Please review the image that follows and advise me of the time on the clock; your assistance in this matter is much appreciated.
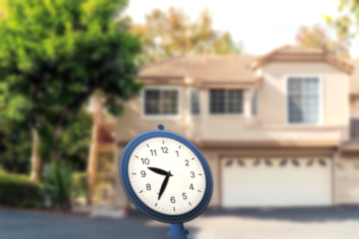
9:35
